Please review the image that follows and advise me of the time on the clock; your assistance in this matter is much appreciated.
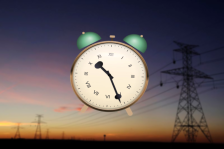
10:26
